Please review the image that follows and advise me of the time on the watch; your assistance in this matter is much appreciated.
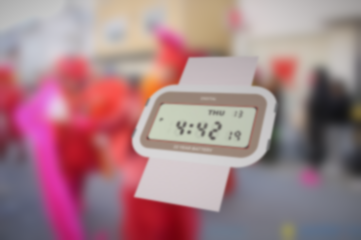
4:42
